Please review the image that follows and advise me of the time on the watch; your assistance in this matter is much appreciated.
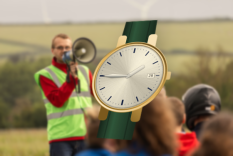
1:45
